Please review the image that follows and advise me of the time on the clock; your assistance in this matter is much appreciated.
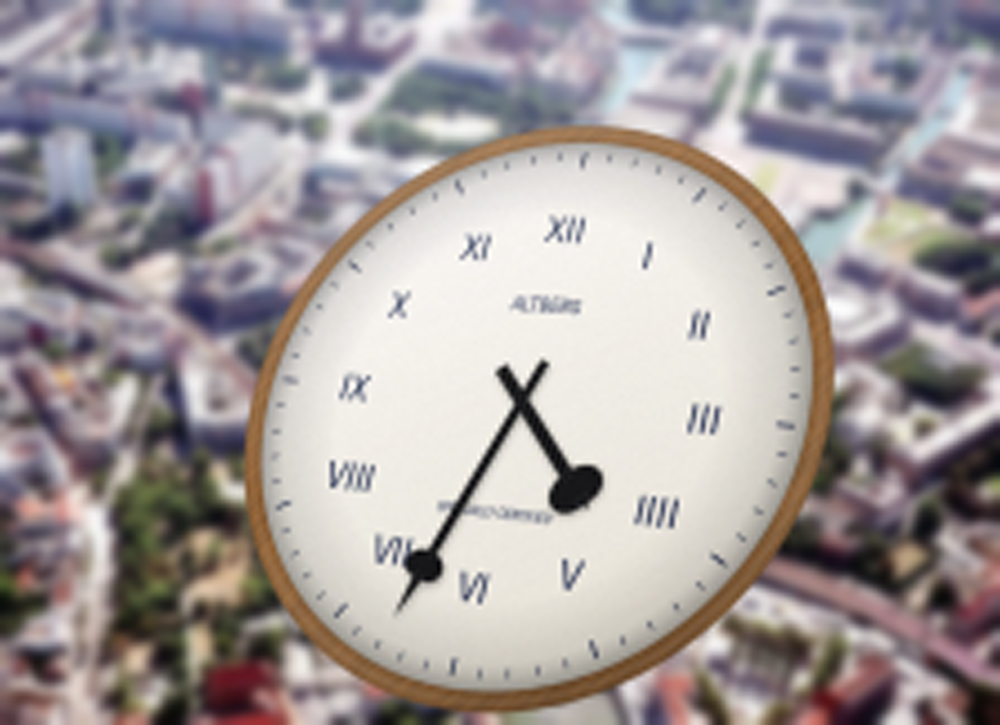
4:33
